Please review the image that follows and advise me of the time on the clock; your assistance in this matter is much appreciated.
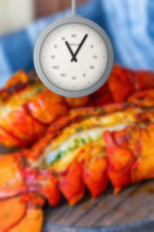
11:05
